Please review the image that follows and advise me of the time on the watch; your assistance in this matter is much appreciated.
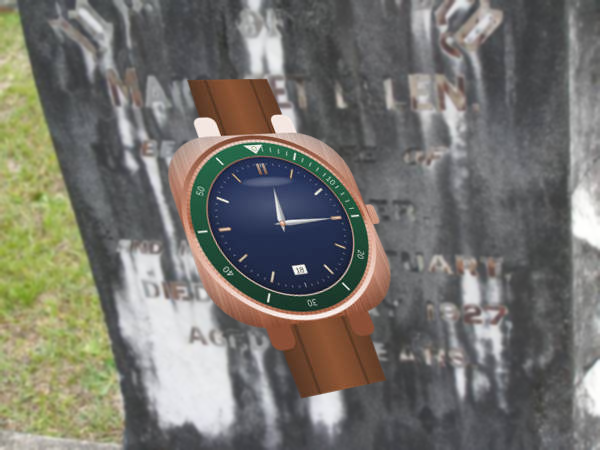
12:15
